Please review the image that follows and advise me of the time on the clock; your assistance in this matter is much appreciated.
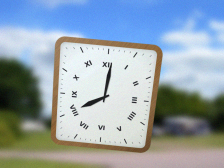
8:01
